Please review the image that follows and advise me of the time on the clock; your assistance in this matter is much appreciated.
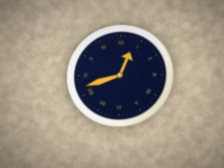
12:42
